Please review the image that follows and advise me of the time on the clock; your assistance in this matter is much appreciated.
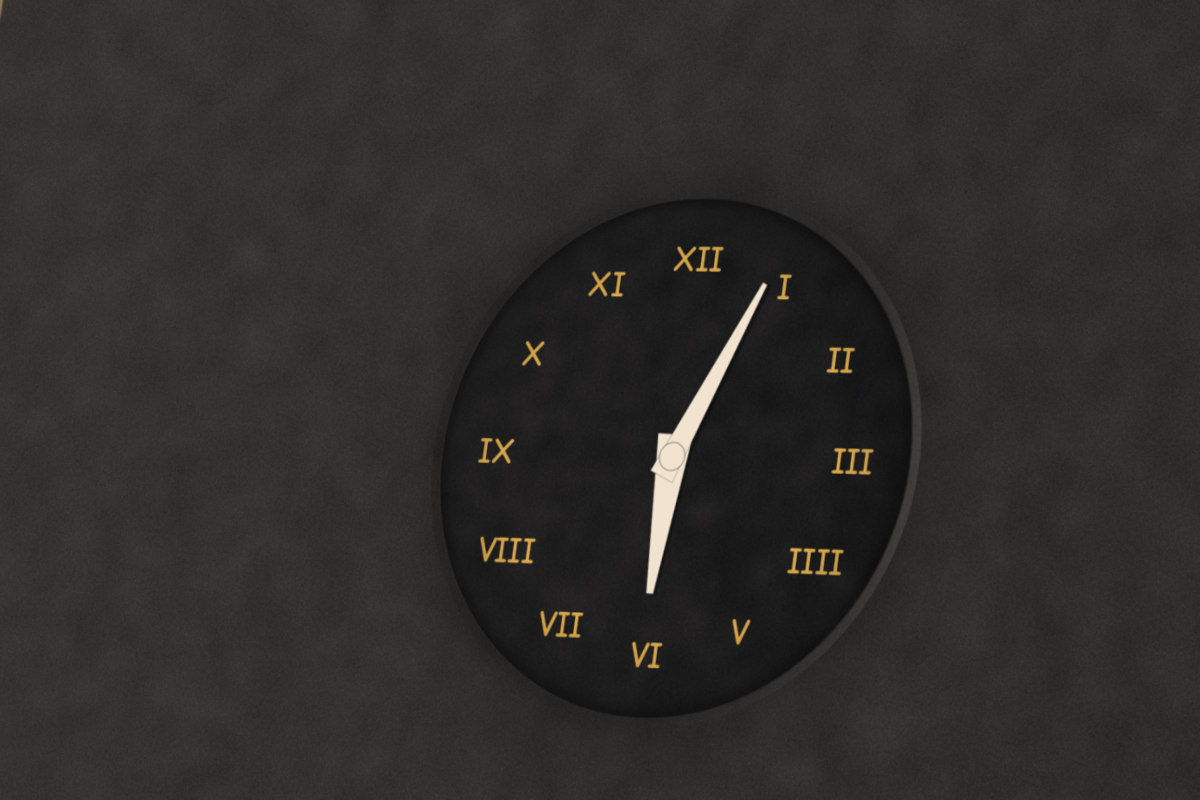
6:04
